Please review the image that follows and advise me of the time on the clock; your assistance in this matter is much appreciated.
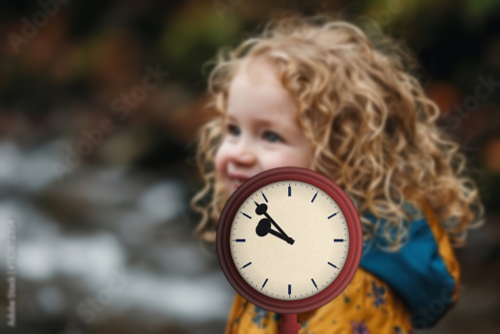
9:53
